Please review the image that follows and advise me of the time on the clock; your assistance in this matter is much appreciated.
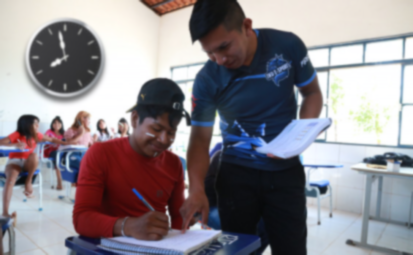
7:58
